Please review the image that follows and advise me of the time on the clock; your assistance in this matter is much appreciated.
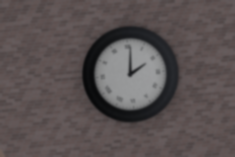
2:01
